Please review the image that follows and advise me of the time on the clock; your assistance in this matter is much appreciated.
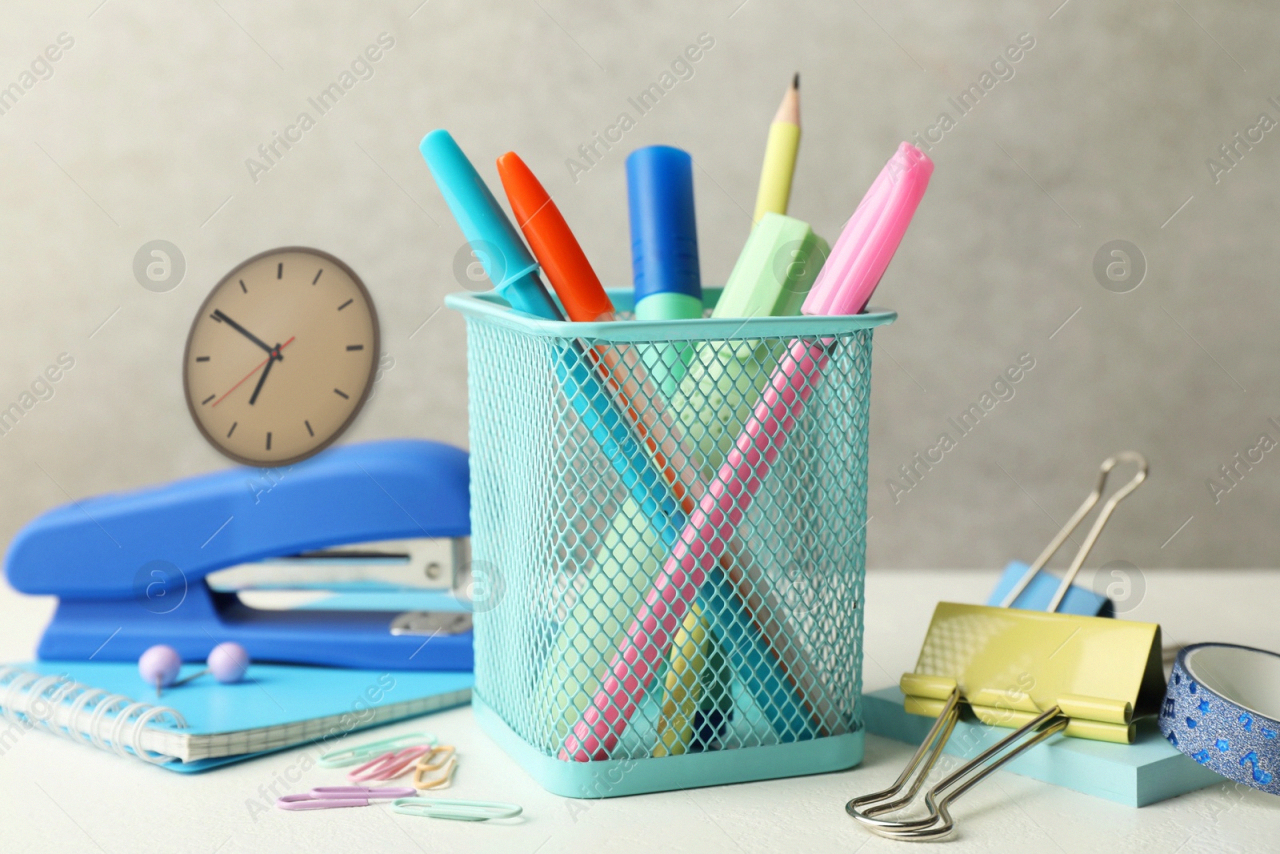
6:50:39
